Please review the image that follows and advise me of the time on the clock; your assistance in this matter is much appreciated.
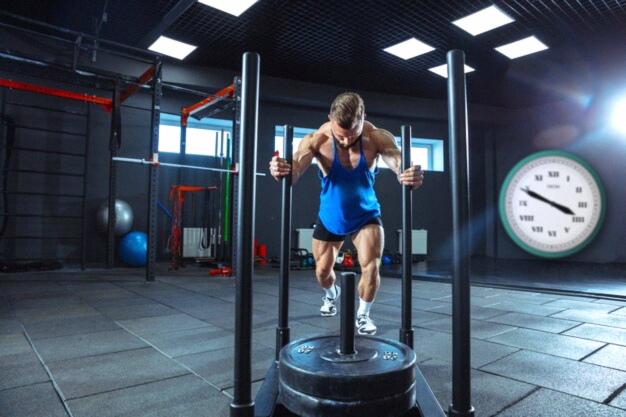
3:49
